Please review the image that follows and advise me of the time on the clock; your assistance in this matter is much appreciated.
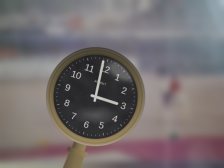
2:59
